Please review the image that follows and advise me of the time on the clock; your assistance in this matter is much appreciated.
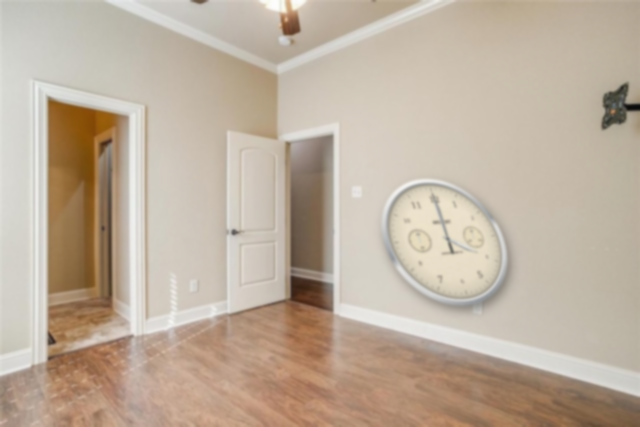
4:00
